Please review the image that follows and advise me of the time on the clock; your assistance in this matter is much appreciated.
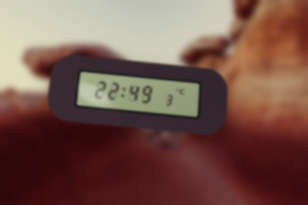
22:49
